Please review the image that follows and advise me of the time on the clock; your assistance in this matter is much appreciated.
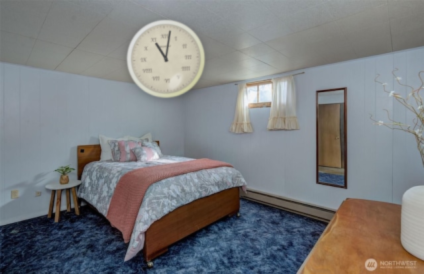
11:02
